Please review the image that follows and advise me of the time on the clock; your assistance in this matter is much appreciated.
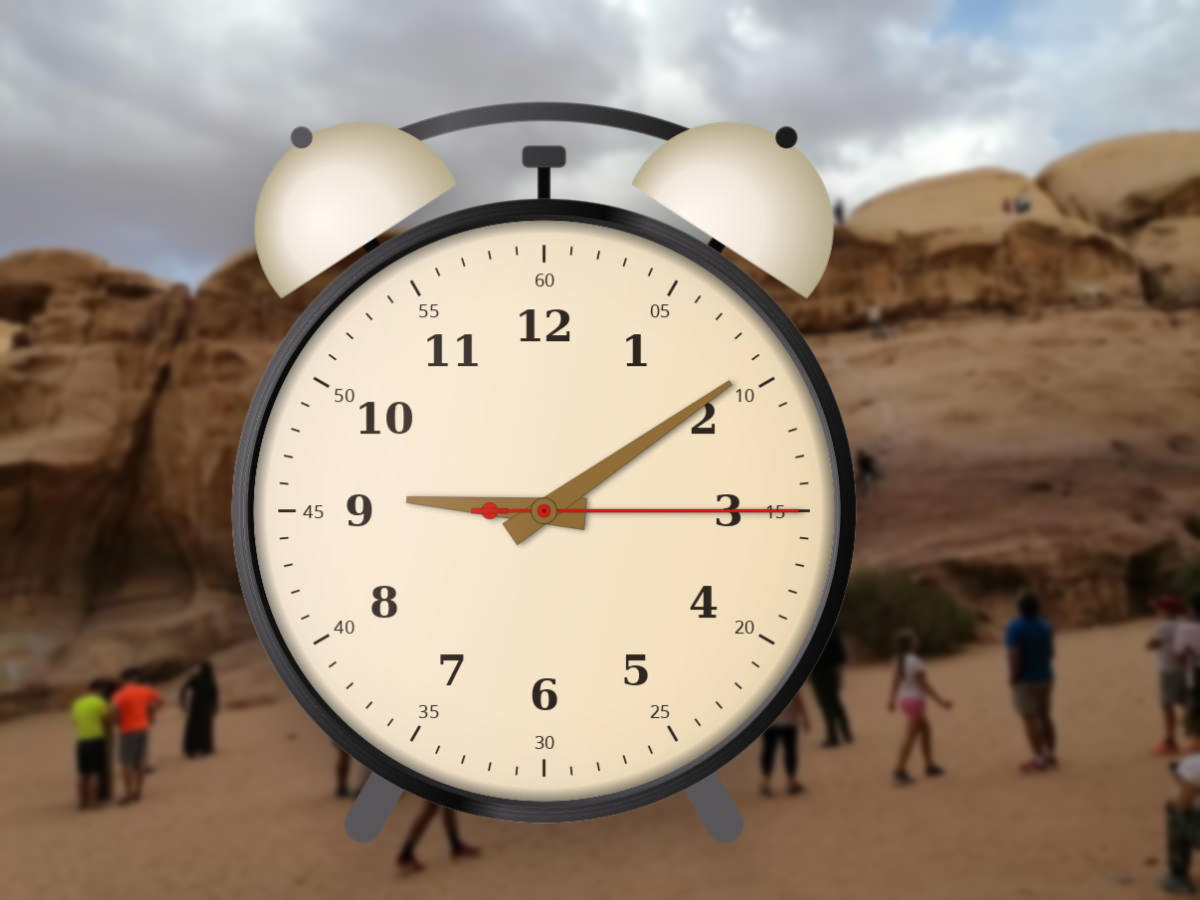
9:09:15
